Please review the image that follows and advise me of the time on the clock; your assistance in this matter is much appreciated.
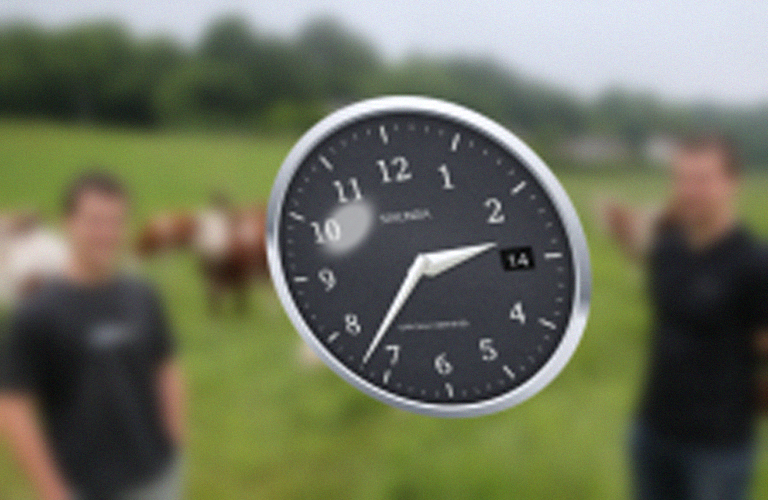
2:37
